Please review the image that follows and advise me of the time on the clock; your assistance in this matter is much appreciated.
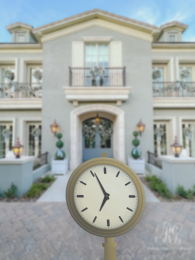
6:56
